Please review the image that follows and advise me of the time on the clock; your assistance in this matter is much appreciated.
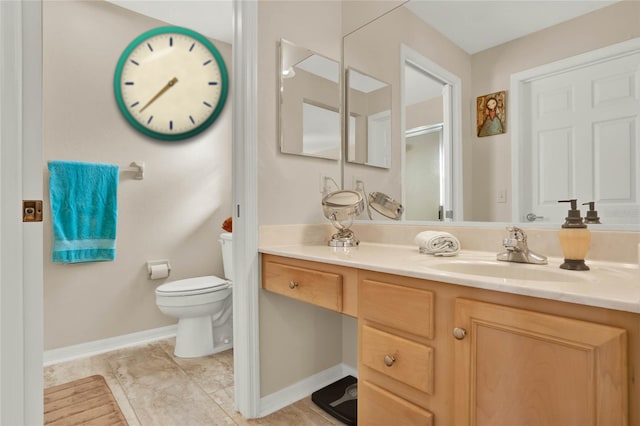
7:38
